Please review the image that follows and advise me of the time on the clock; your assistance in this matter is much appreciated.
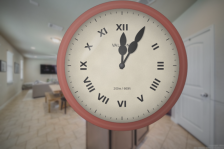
12:05
